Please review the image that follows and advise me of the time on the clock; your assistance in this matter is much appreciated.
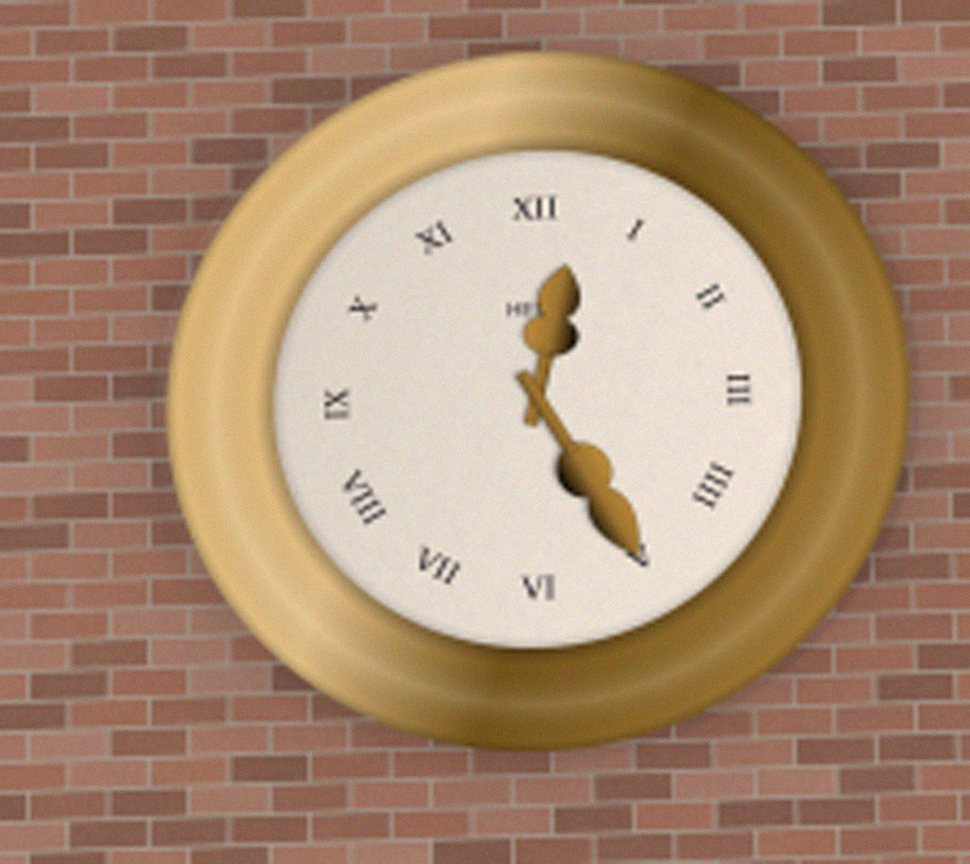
12:25
